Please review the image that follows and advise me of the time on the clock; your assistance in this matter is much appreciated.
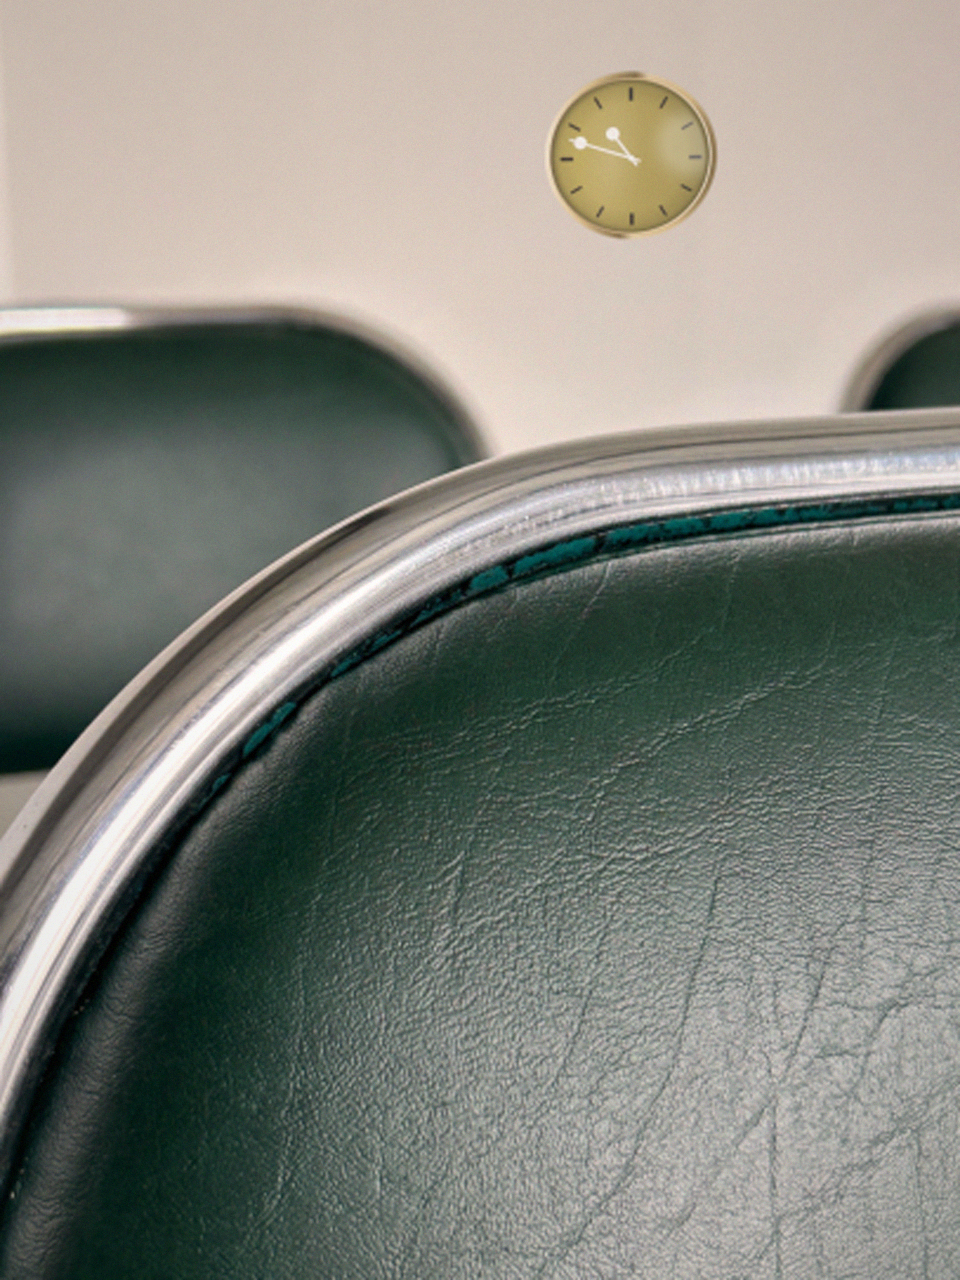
10:48
